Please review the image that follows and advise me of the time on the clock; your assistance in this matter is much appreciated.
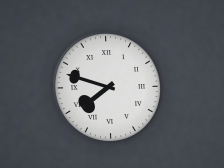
7:48
